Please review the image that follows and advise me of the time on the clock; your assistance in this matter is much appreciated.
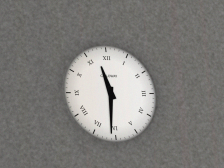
11:31
